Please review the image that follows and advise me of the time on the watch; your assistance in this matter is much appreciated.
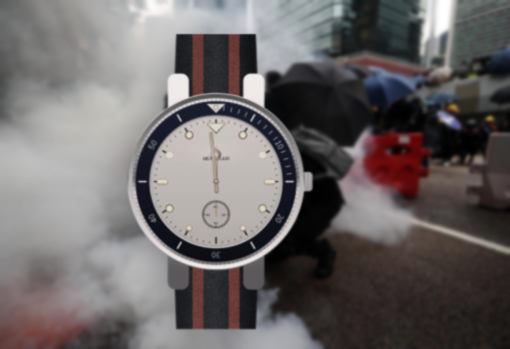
11:59
